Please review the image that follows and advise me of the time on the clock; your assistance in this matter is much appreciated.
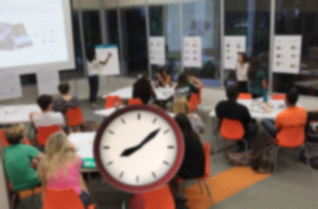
8:08
